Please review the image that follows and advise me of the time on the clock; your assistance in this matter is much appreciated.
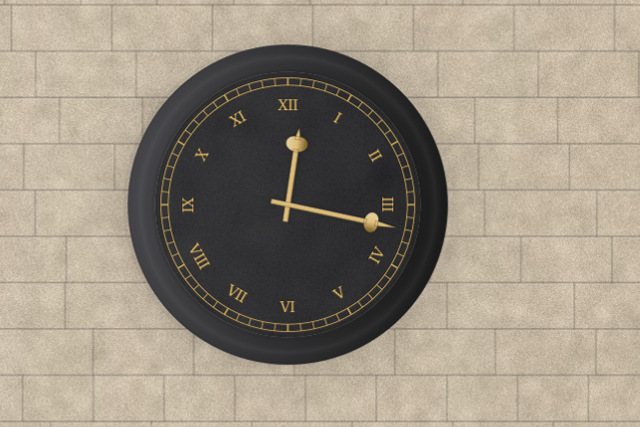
12:17
